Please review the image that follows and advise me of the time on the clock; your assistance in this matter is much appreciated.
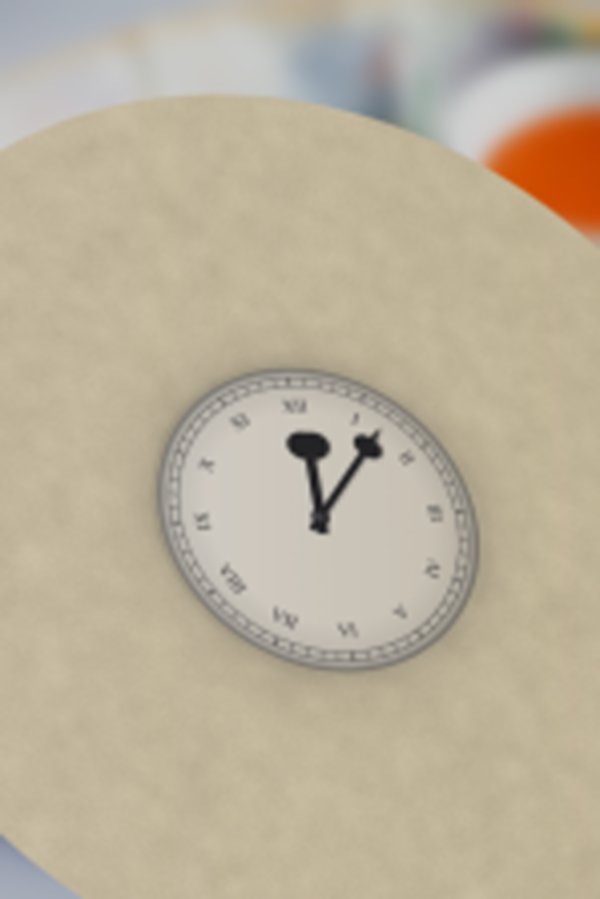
12:07
